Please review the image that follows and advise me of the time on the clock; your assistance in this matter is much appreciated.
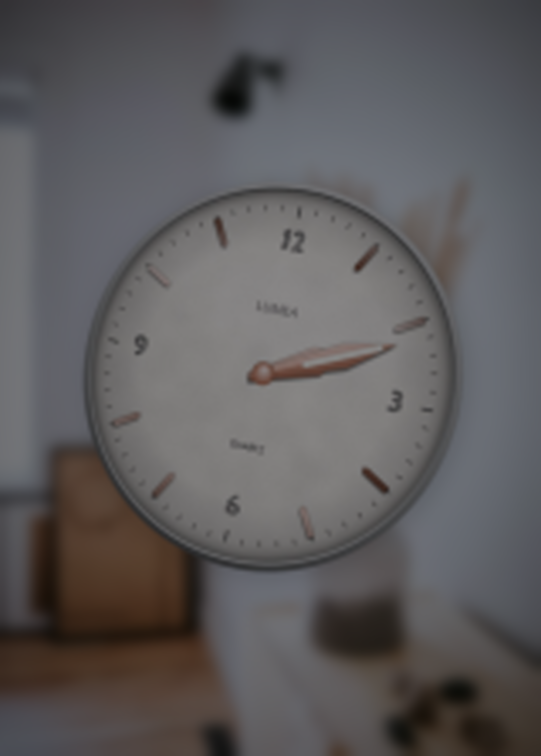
2:11
